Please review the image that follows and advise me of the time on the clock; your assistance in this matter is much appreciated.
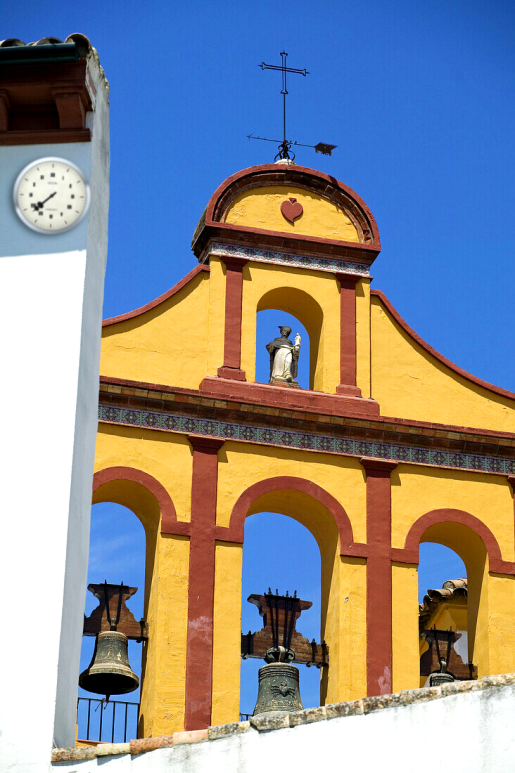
7:38
